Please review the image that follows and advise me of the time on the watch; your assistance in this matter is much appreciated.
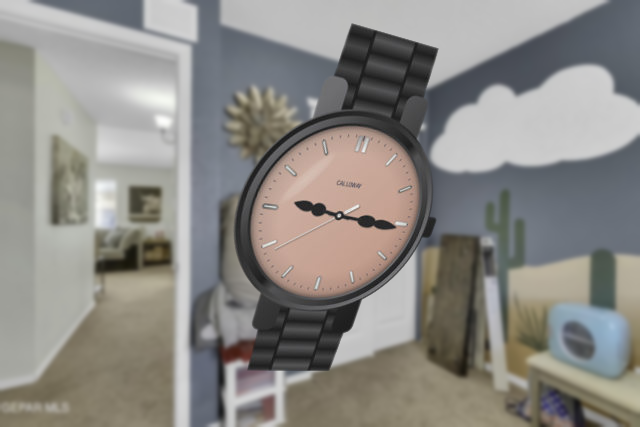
9:15:39
